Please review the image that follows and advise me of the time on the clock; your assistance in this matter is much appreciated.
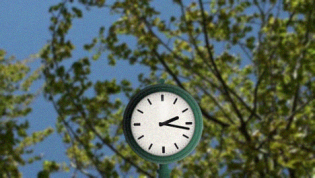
2:17
